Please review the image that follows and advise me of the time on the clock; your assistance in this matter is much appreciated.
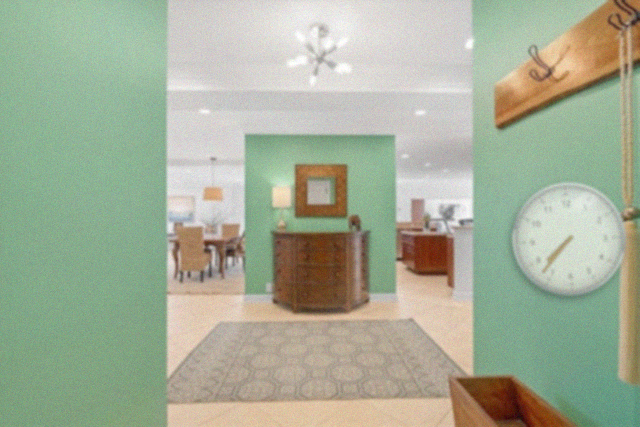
7:37
